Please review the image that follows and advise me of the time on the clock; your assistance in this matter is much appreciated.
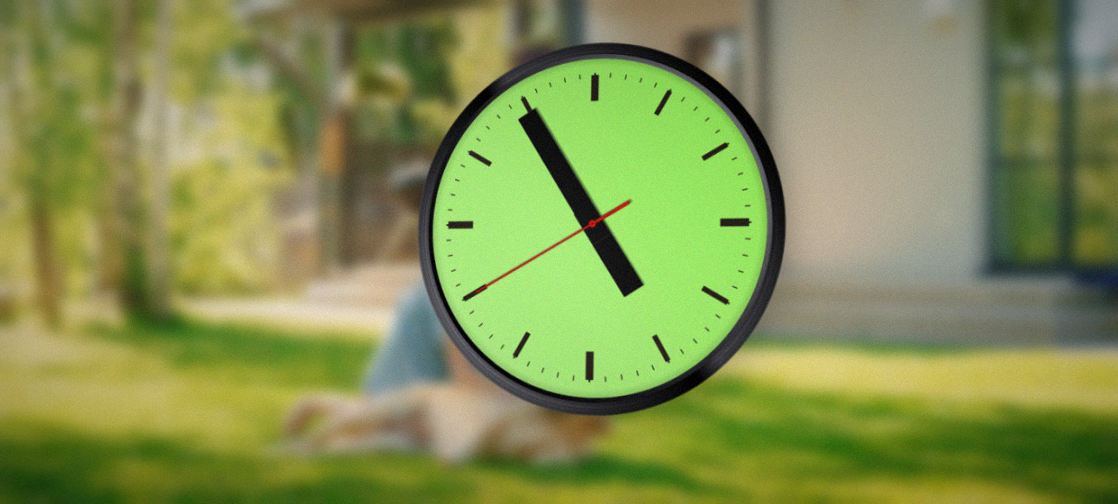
4:54:40
